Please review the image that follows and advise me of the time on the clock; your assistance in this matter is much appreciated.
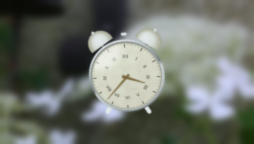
3:37
